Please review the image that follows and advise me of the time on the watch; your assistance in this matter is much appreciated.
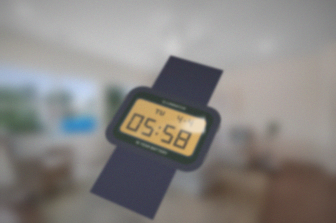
5:58
